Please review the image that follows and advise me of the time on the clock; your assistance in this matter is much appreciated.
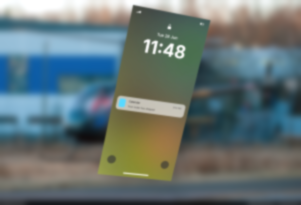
11:48
